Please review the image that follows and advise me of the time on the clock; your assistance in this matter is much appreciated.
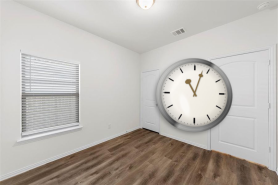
11:03
